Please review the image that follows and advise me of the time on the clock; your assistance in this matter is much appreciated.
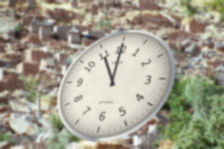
11:00
